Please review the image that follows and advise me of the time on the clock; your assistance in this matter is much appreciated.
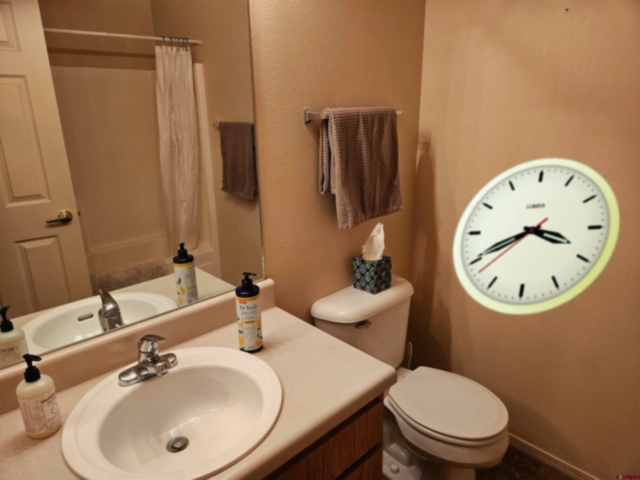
3:40:38
